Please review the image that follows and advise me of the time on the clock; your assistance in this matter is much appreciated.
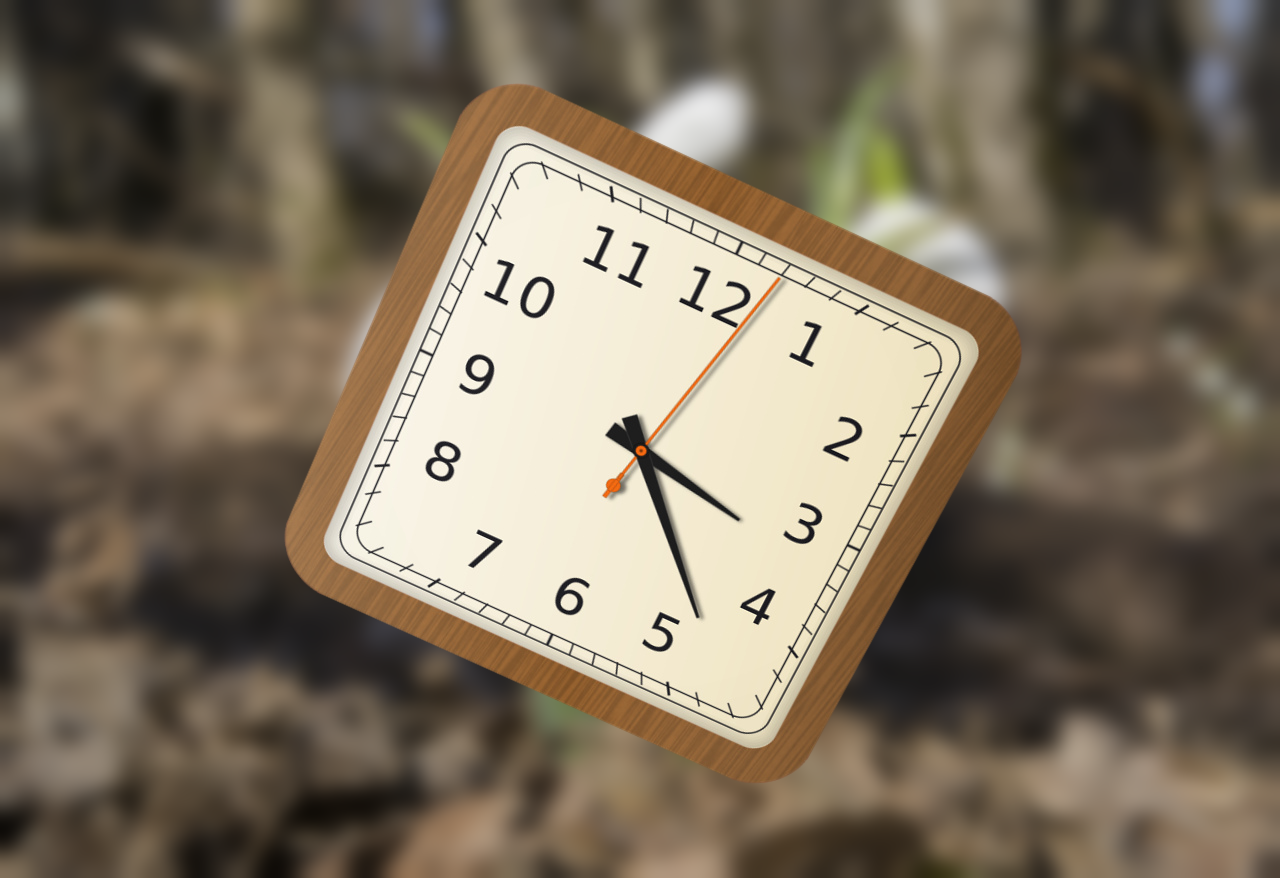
3:23:02
